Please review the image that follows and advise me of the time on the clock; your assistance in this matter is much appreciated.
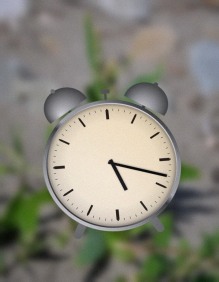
5:18
